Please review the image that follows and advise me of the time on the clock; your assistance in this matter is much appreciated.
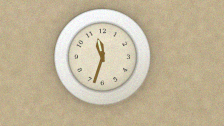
11:33
